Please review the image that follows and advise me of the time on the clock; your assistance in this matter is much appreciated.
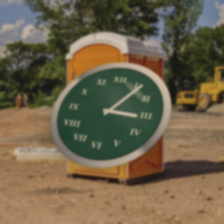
3:06
